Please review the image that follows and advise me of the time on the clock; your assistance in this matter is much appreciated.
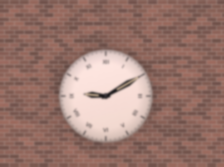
9:10
